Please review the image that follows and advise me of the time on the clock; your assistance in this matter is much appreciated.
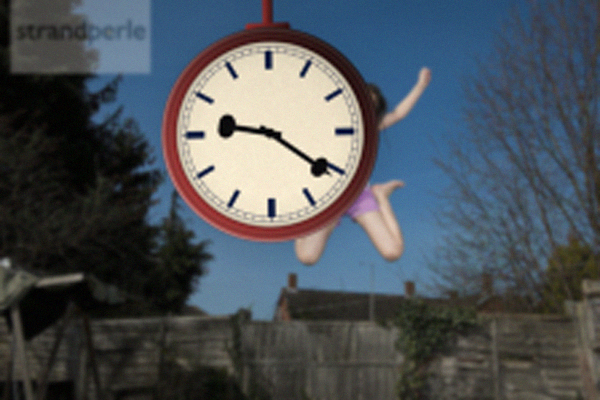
9:21
